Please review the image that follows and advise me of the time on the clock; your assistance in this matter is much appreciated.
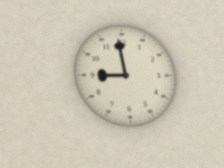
8:59
